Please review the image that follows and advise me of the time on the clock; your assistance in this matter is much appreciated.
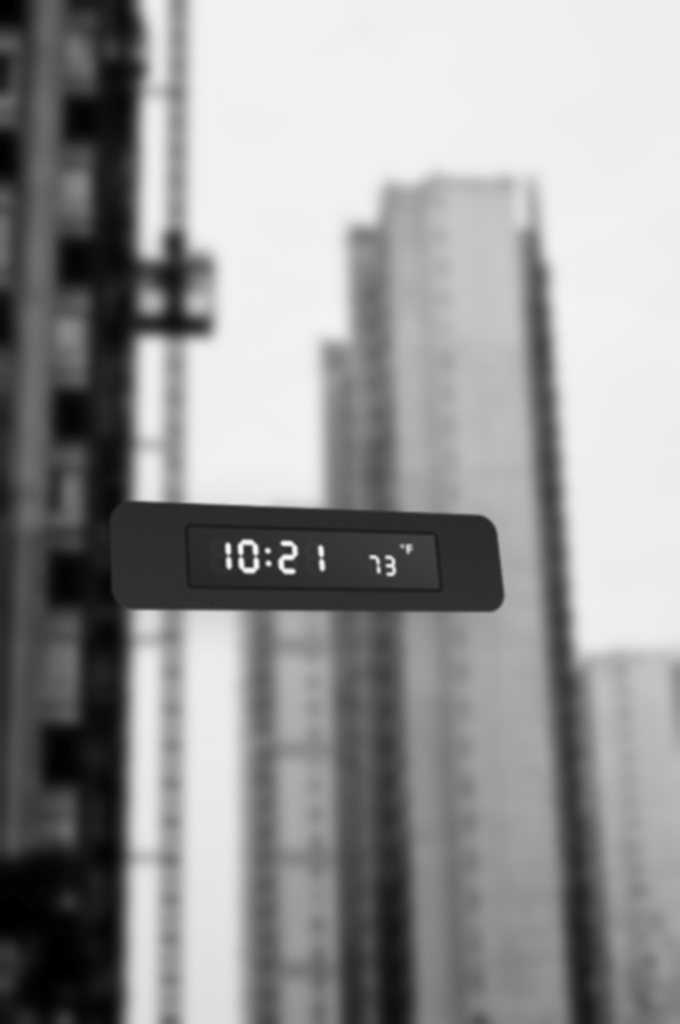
10:21
